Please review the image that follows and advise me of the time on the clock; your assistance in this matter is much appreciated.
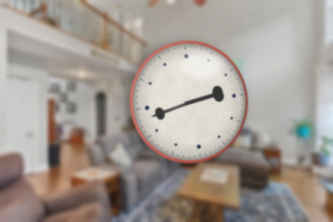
2:43
